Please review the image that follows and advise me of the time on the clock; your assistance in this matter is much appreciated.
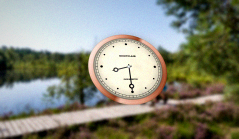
8:30
